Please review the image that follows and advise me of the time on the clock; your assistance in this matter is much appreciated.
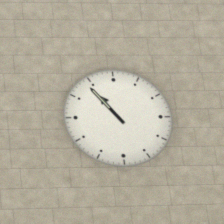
10:54
